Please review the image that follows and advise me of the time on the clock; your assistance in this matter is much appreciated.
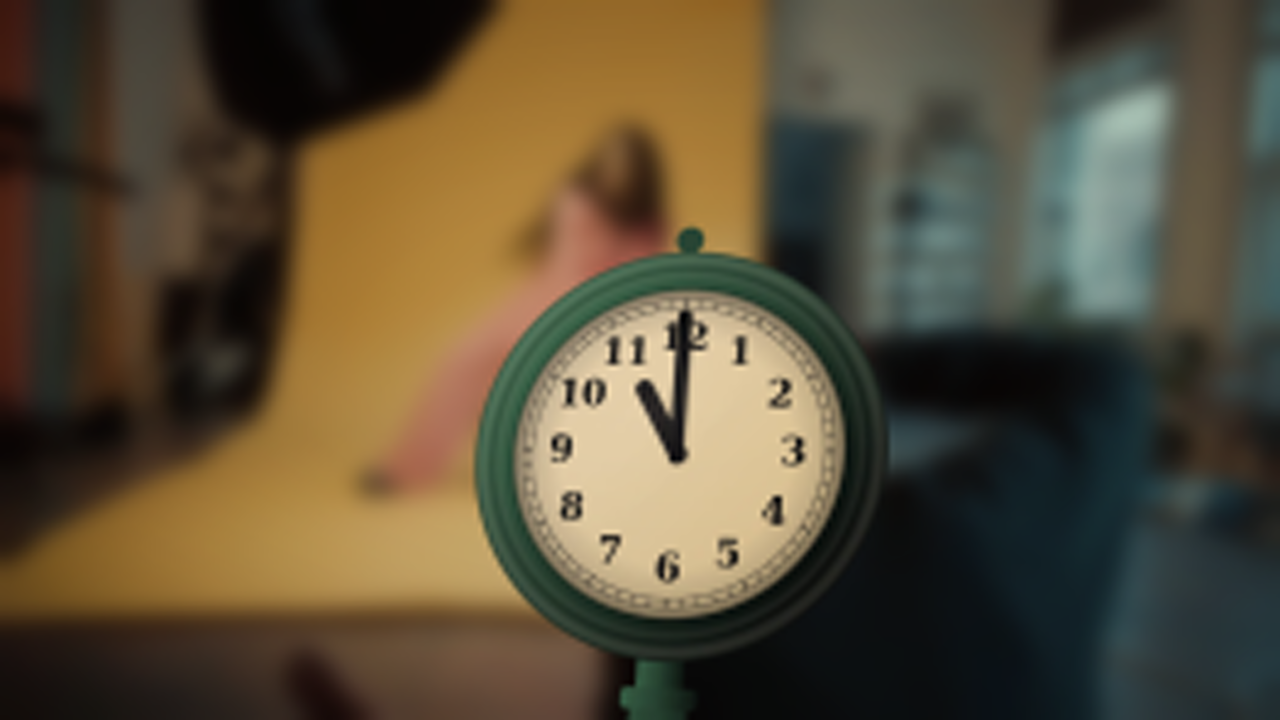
11:00
